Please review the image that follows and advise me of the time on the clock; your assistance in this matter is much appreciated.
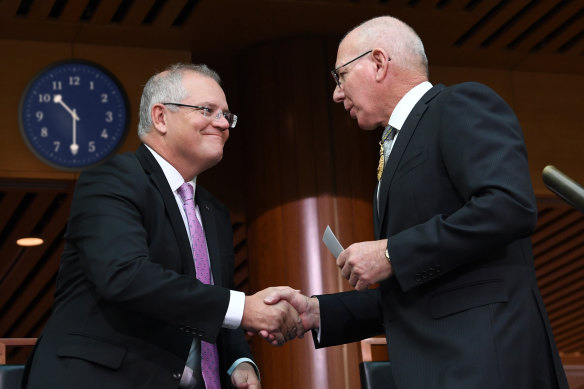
10:30
